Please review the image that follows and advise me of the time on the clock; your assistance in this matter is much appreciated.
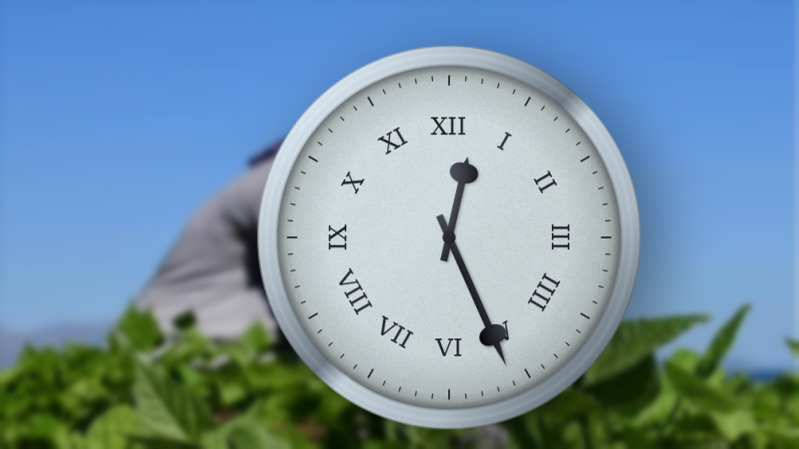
12:26
